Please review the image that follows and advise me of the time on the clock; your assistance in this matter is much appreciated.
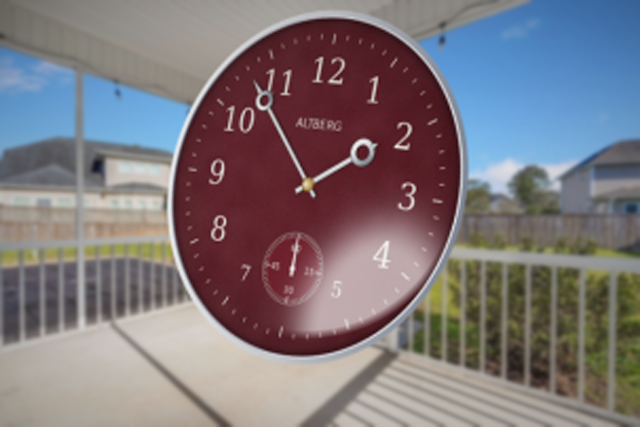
1:53
